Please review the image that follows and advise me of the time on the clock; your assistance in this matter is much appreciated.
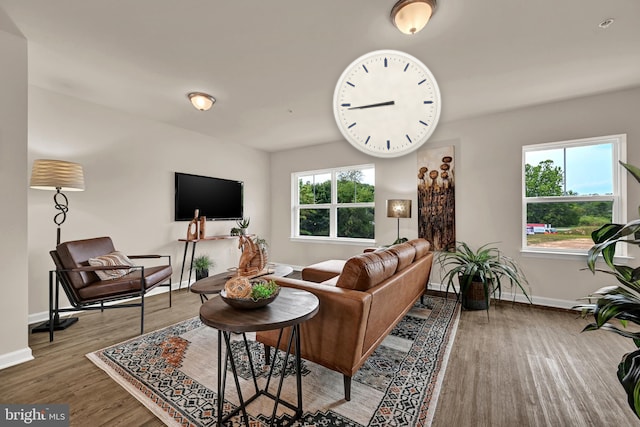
8:44
